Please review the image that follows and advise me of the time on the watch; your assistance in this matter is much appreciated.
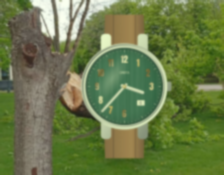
3:37
